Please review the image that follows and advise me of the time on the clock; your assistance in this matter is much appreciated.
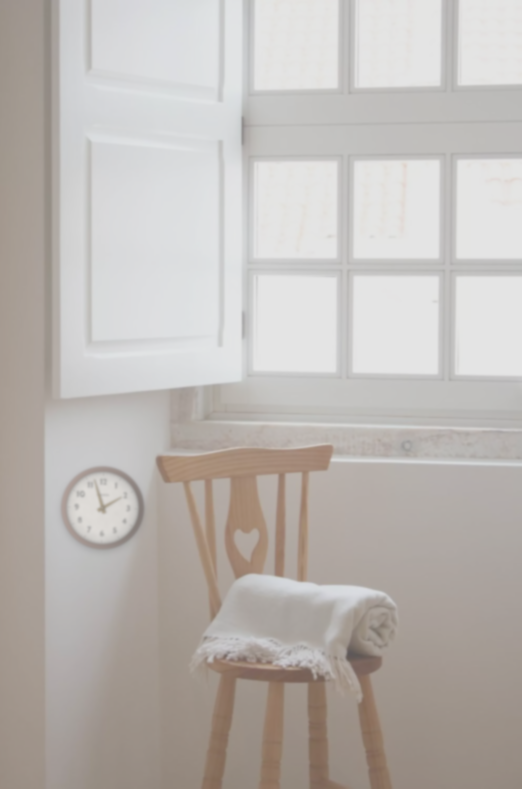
1:57
